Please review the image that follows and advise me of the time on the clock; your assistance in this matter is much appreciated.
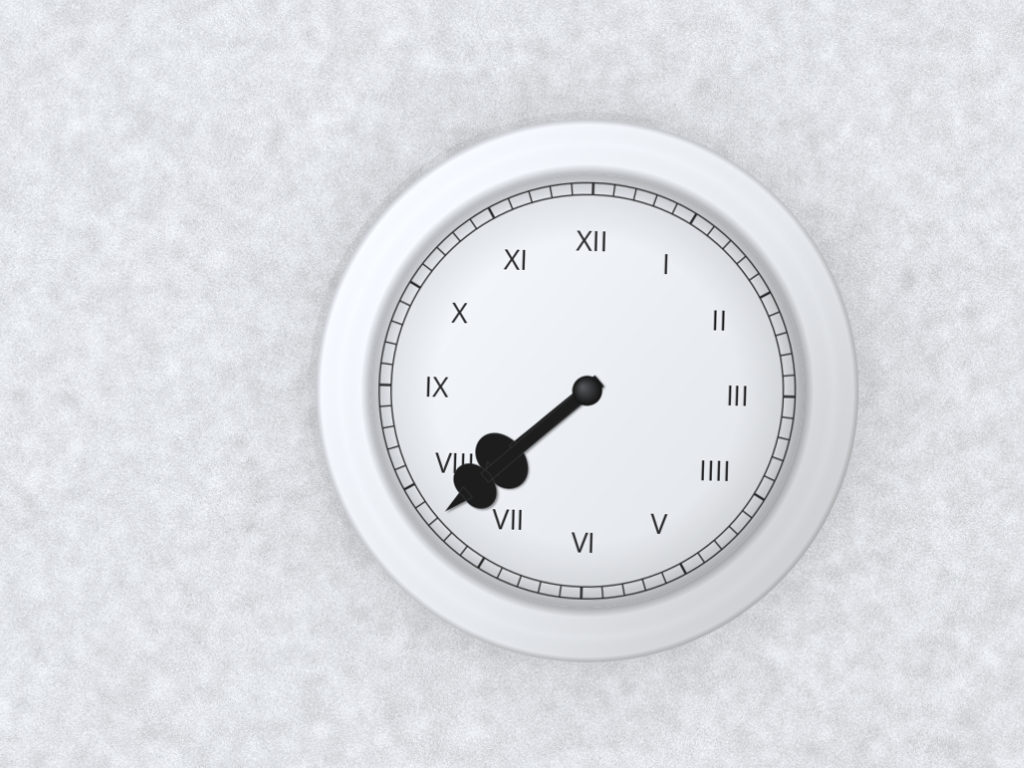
7:38
